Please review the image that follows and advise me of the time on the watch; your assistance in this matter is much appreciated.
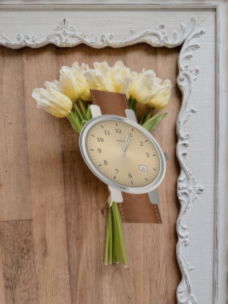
1:04
